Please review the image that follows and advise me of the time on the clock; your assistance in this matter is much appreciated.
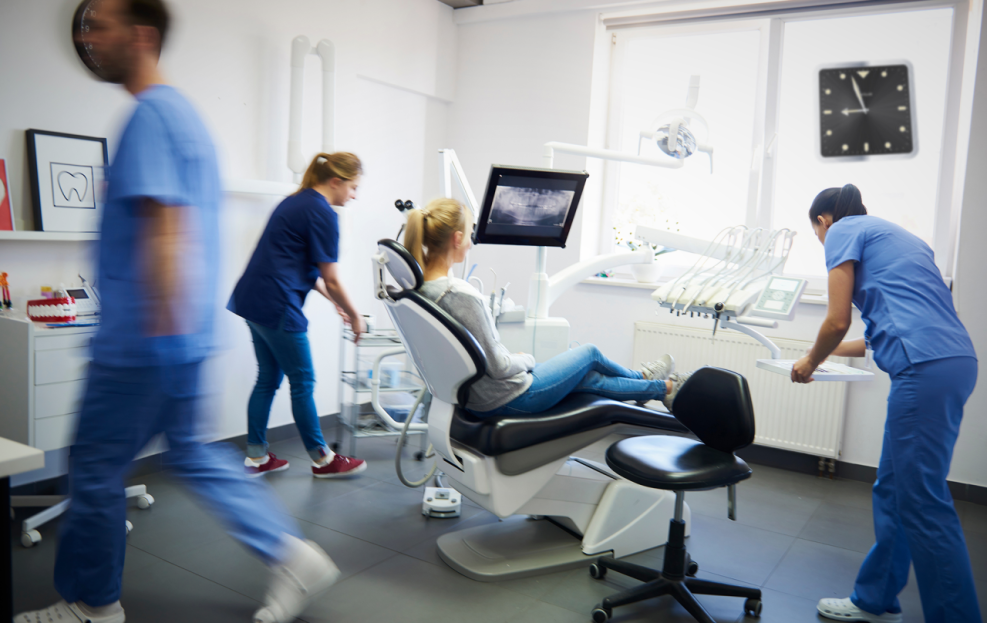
8:57
